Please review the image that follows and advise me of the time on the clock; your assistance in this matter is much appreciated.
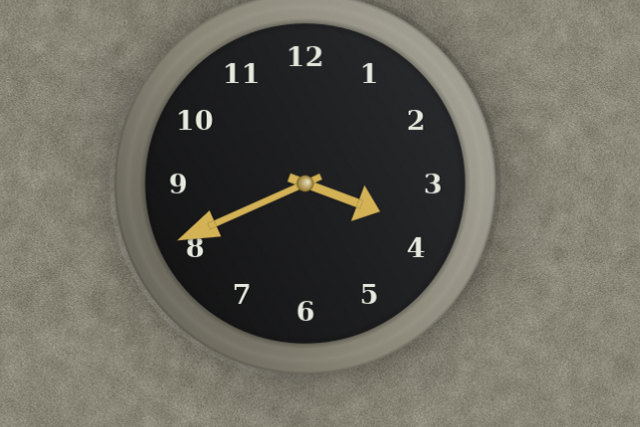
3:41
